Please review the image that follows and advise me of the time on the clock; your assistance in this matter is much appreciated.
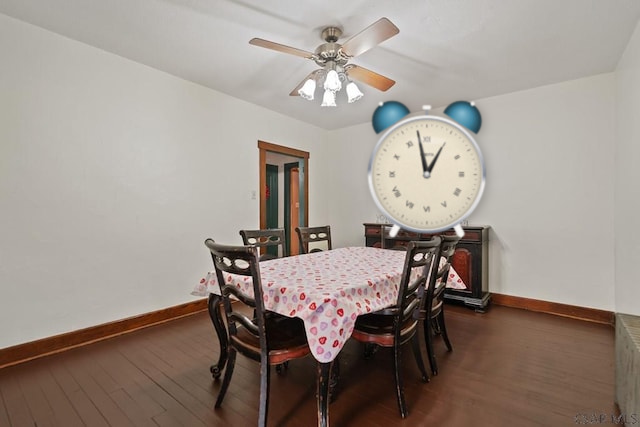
12:58
